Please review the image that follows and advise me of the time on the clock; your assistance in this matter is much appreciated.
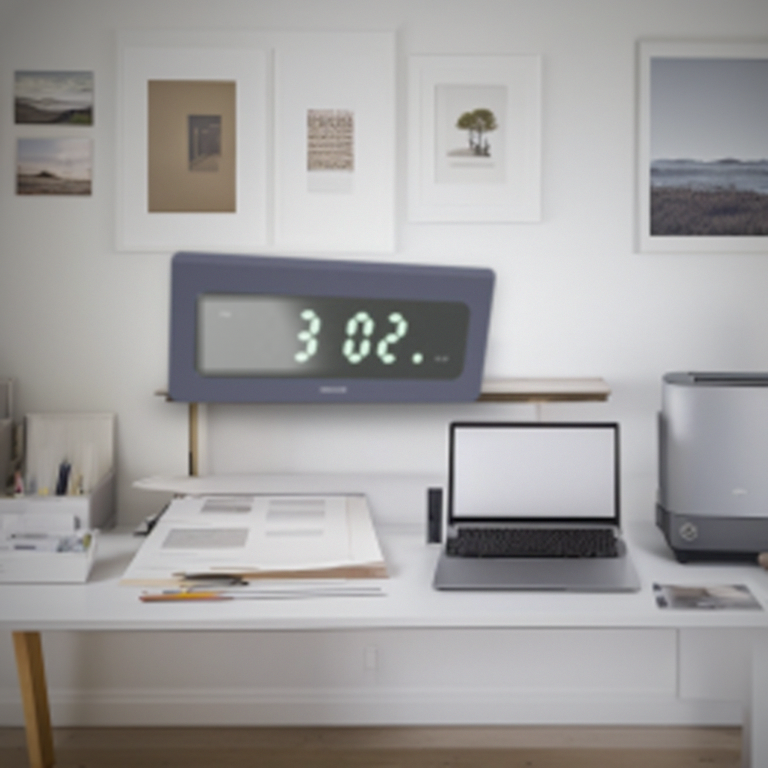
3:02
